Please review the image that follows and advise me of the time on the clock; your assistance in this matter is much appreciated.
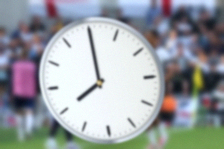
8:00
